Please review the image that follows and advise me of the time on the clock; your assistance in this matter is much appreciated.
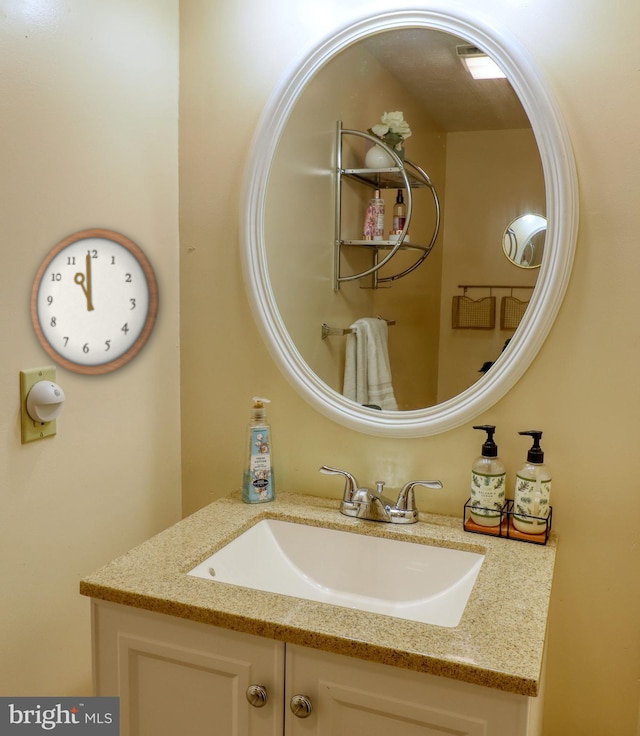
10:59
